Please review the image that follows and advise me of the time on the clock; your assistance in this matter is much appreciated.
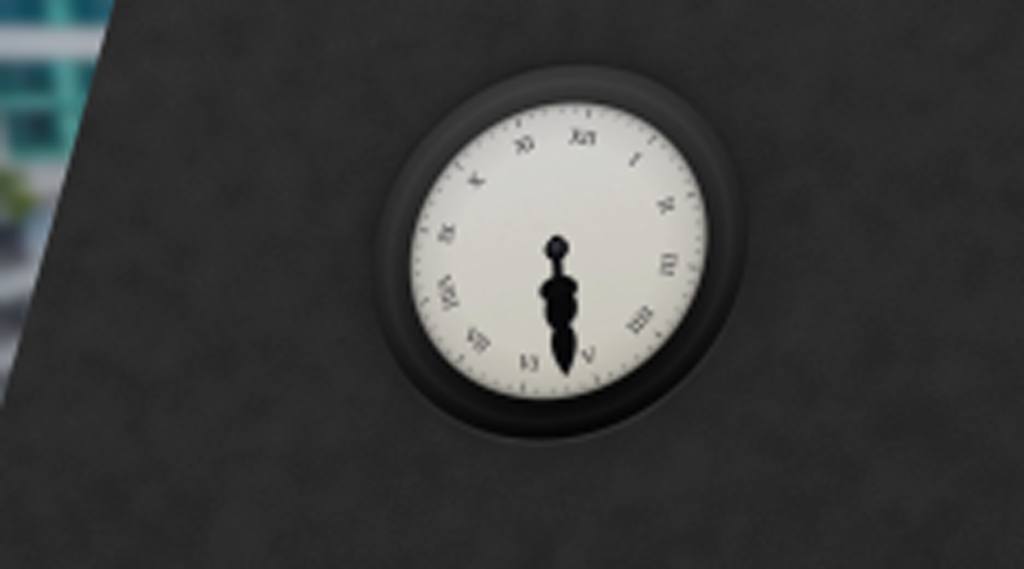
5:27
